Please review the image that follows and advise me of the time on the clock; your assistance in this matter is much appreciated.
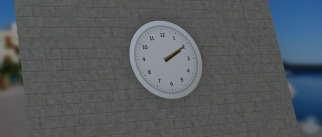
2:10
